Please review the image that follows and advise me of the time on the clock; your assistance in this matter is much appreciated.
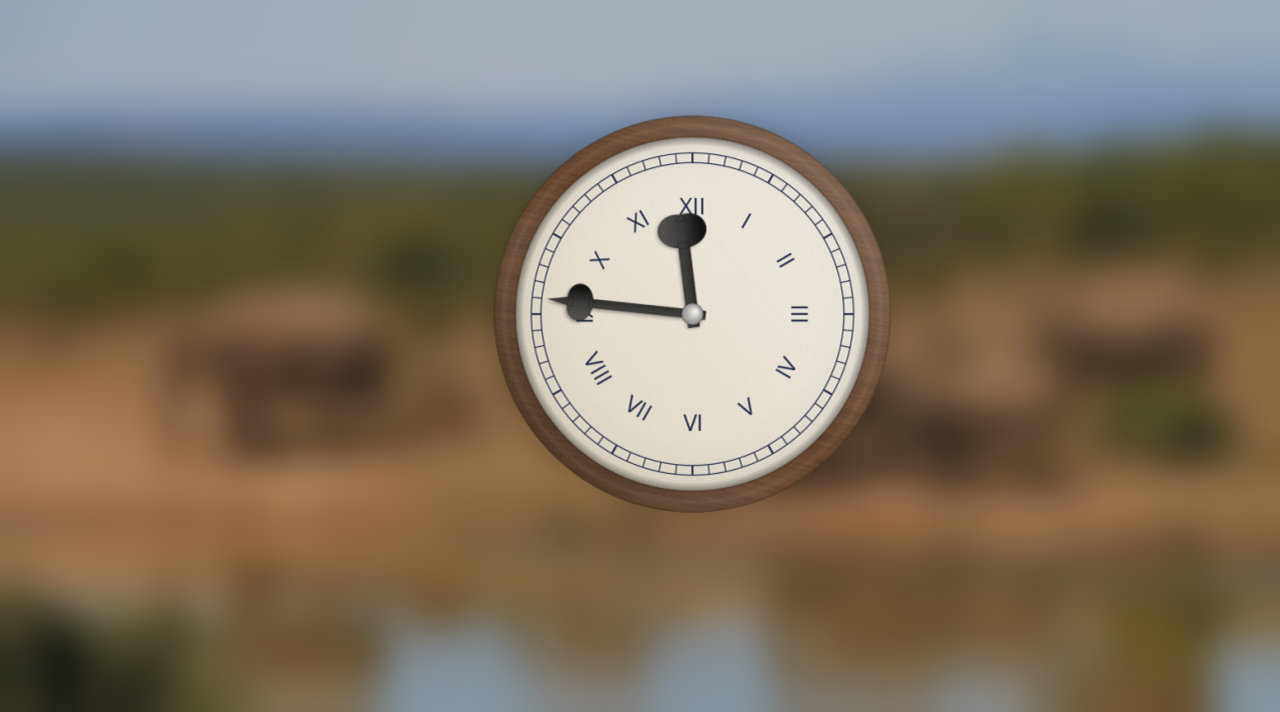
11:46
